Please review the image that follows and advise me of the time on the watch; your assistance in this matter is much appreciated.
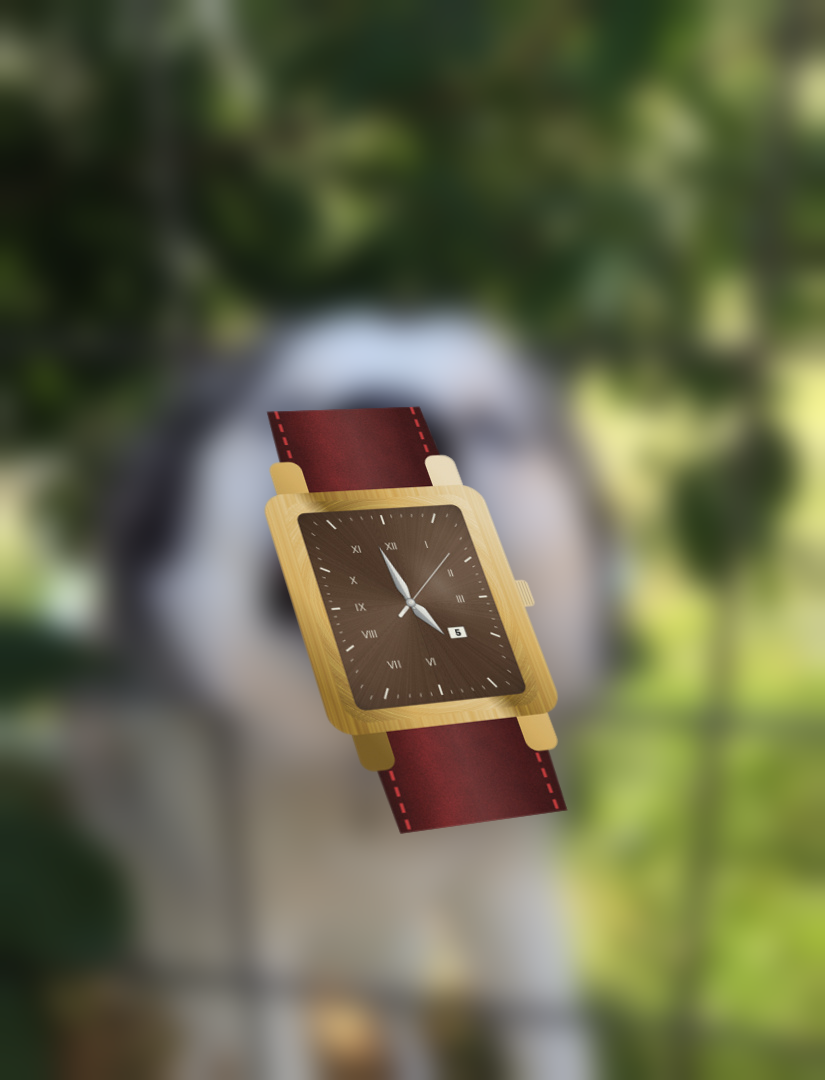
4:58:08
